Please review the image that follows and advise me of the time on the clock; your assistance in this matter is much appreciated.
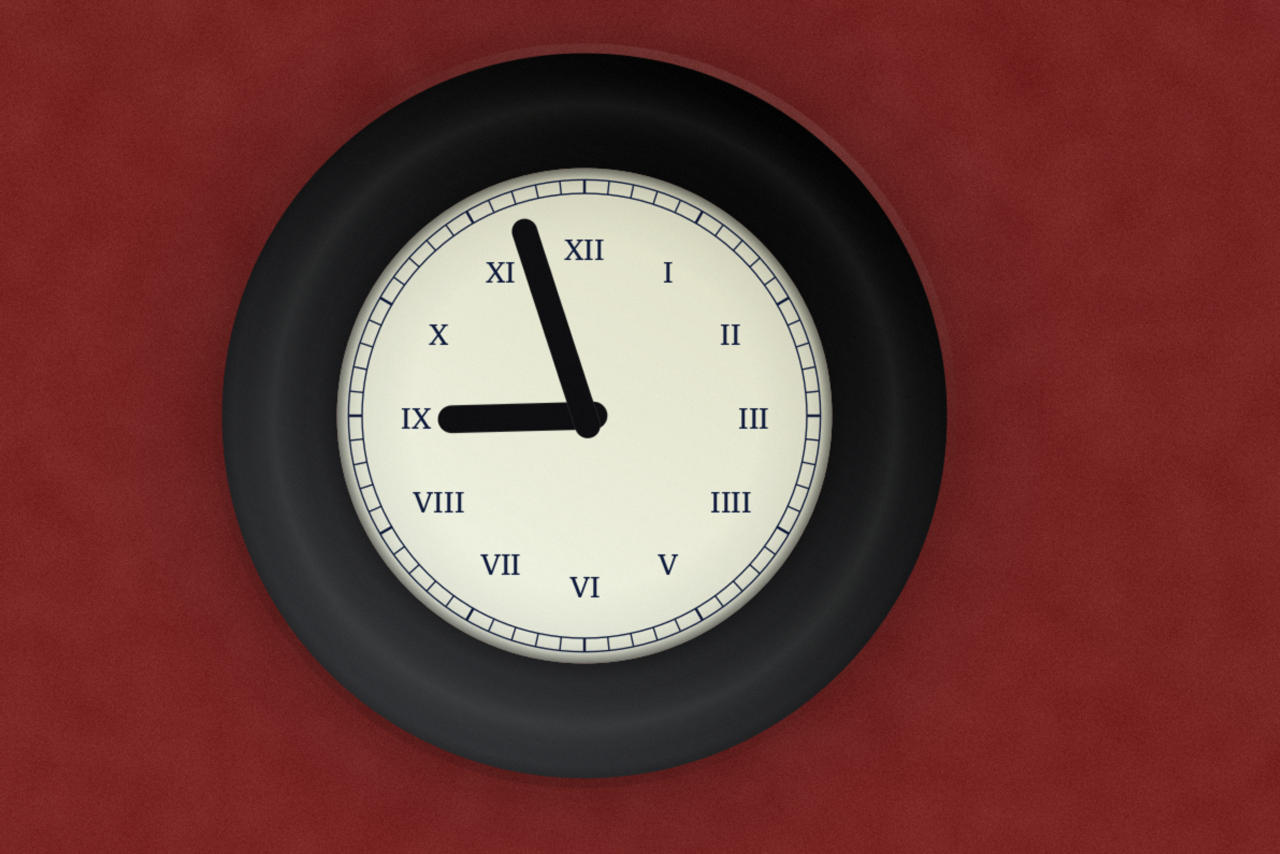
8:57
